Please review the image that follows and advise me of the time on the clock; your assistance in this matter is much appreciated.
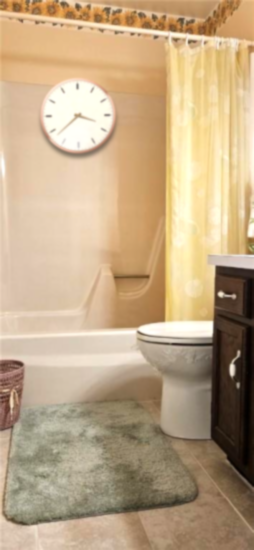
3:38
